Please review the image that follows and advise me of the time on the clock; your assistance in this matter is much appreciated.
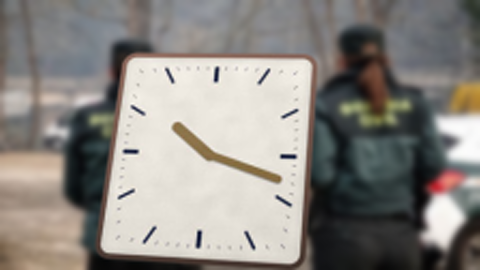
10:18
